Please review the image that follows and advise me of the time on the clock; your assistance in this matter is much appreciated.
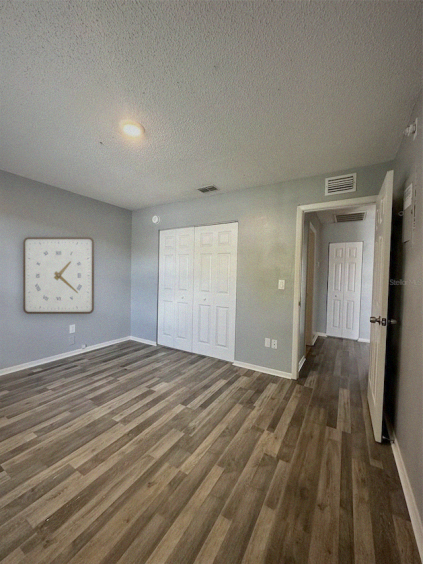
1:22
